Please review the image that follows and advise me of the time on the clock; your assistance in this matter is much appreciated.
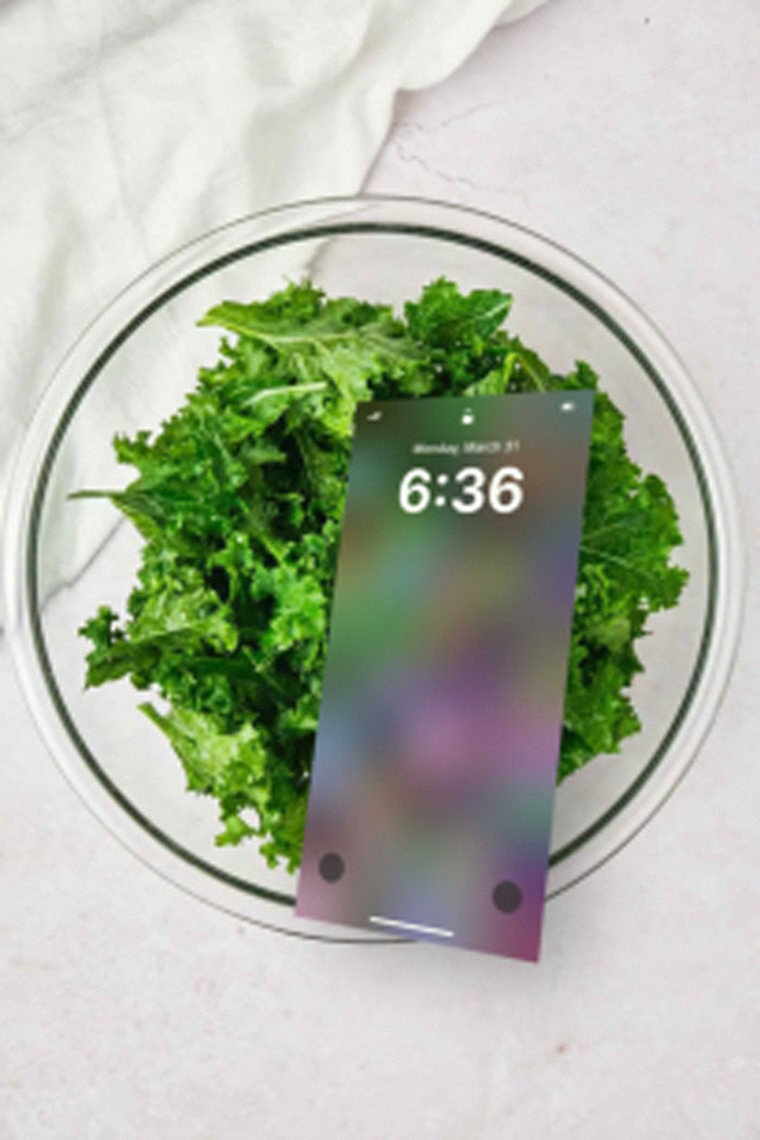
6:36
